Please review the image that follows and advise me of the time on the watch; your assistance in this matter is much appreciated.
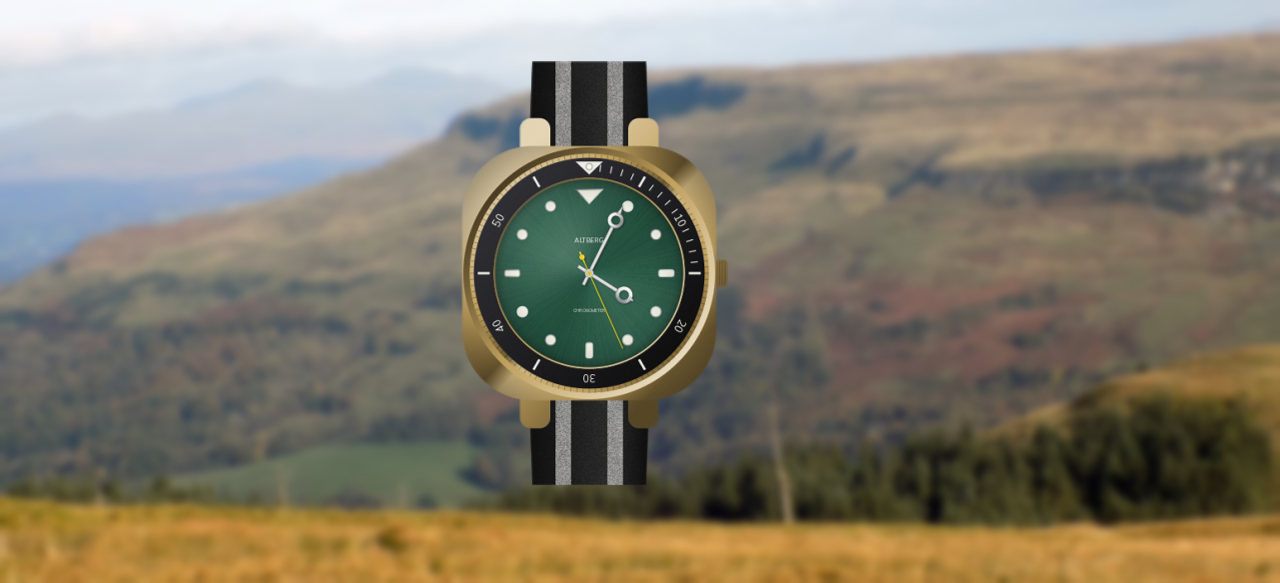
4:04:26
